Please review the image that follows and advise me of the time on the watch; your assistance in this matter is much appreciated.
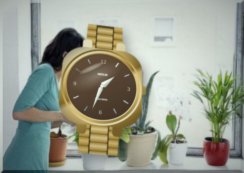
1:33
